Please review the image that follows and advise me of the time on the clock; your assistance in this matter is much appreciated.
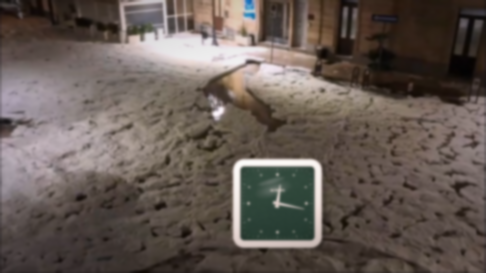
12:17
